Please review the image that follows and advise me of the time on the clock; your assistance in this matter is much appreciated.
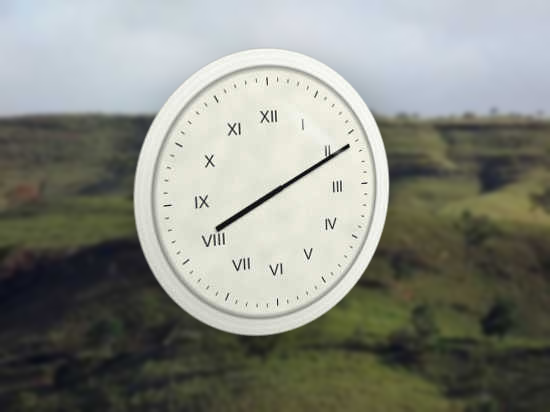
8:11
